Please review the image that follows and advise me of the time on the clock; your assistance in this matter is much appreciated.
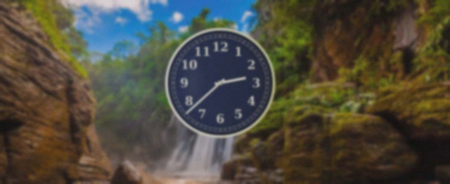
2:38
